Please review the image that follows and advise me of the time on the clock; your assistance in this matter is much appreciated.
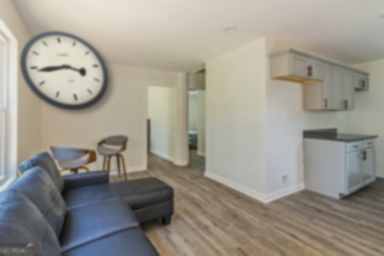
3:44
